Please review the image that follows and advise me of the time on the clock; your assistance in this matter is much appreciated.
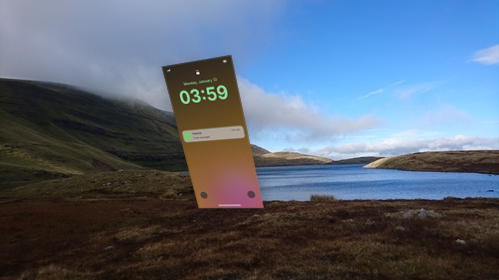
3:59
